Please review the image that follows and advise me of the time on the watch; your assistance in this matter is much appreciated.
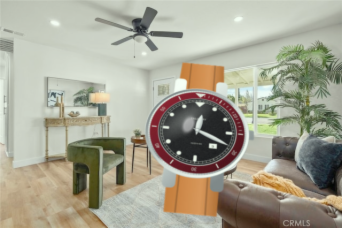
12:19
